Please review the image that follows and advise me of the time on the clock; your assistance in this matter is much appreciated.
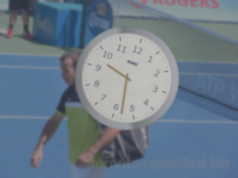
9:28
